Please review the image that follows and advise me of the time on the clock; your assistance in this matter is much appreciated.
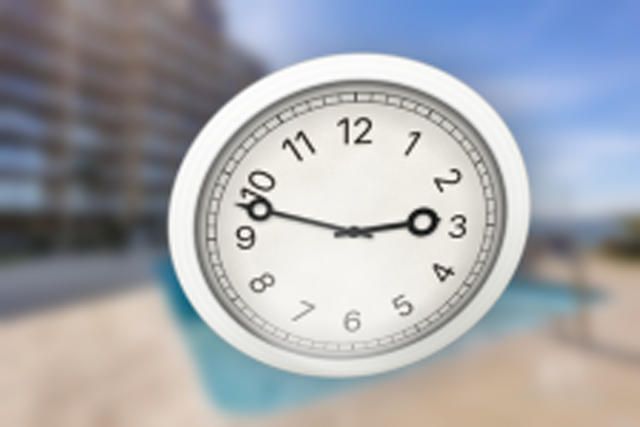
2:48
